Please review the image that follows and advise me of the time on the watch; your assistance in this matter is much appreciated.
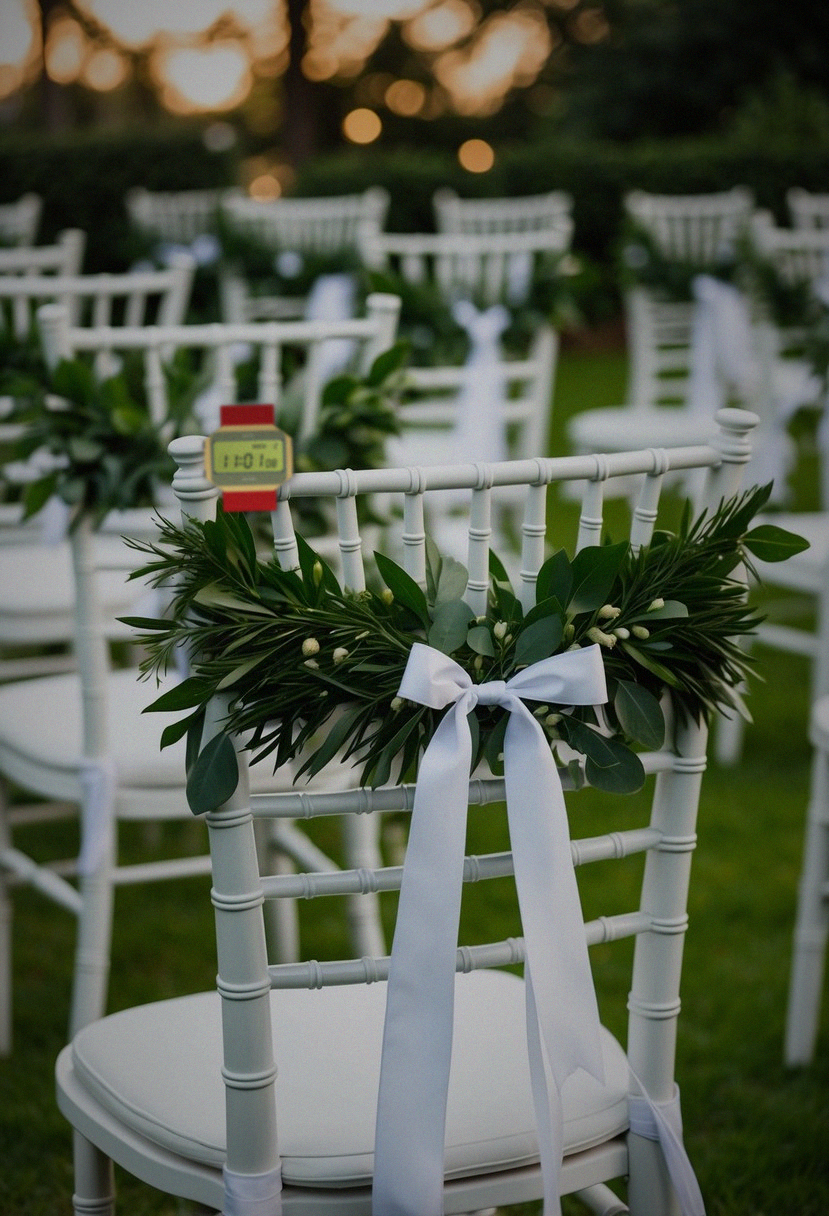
11:01
